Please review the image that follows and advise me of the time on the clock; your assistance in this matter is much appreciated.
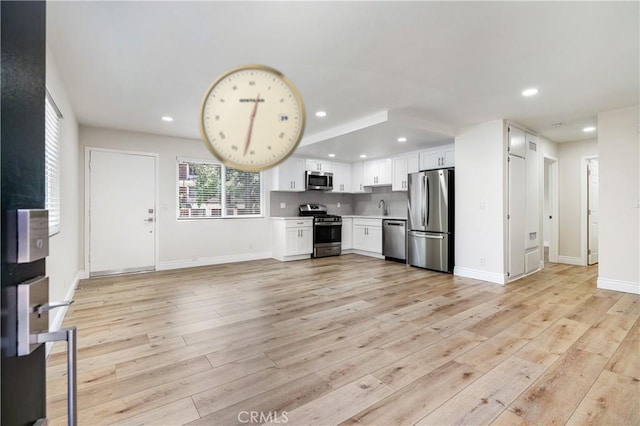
12:32
